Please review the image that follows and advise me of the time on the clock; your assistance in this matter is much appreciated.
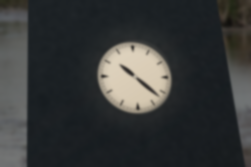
10:22
